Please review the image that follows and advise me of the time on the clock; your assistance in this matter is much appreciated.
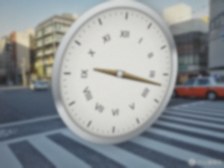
9:17
